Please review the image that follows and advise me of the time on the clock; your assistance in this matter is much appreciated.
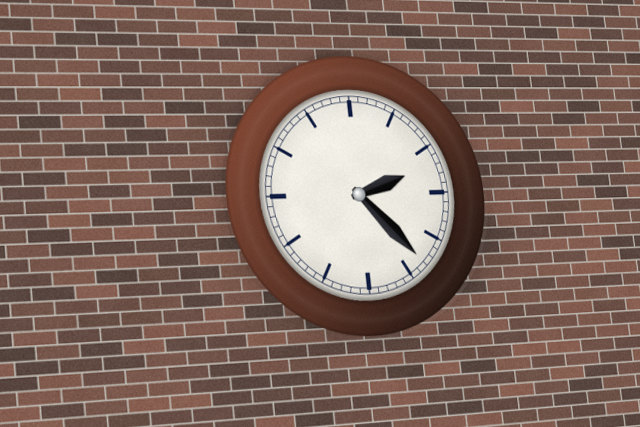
2:23
